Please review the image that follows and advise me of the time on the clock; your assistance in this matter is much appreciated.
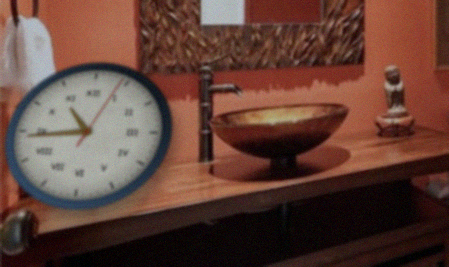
10:44:04
